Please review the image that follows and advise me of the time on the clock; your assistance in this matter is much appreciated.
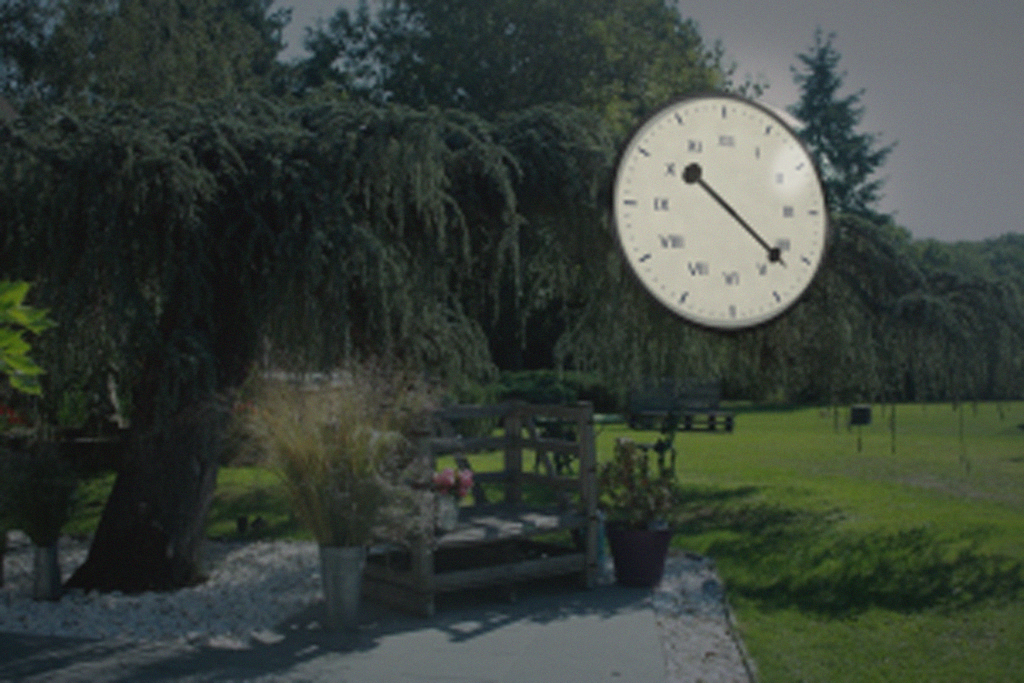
10:22
